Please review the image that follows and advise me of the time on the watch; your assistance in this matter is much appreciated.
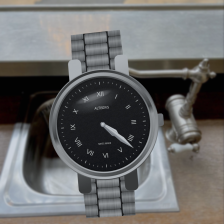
4:22
